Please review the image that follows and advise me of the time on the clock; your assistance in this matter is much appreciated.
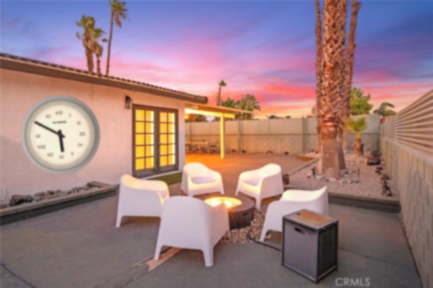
5:50
